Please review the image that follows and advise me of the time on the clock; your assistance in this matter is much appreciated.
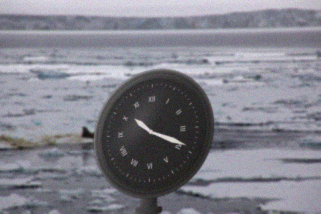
10:19
